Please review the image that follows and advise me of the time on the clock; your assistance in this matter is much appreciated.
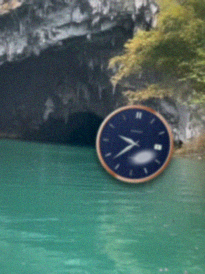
9:38
